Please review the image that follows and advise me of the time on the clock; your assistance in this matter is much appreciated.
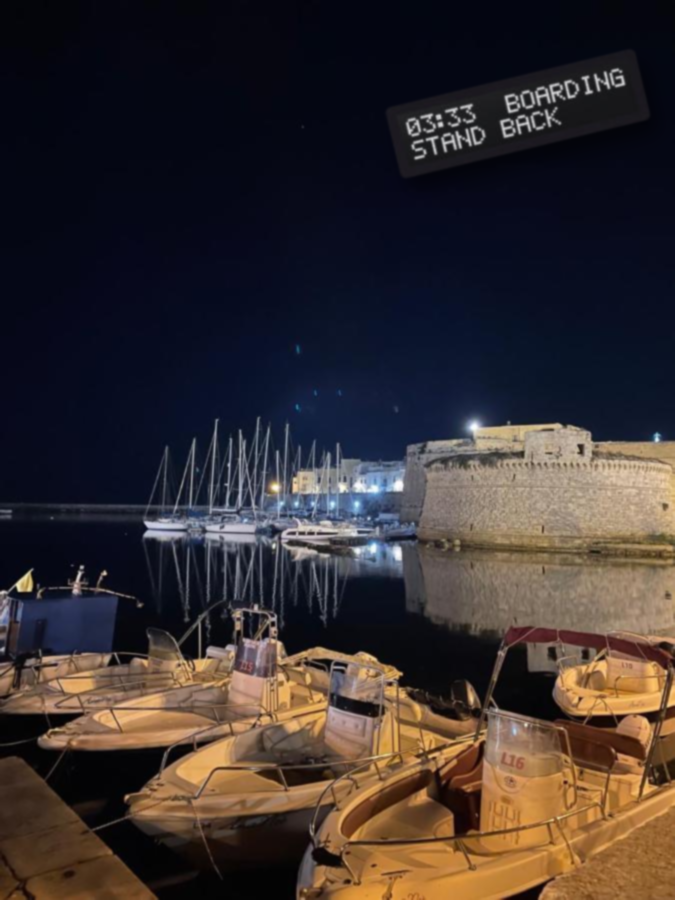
3:33
